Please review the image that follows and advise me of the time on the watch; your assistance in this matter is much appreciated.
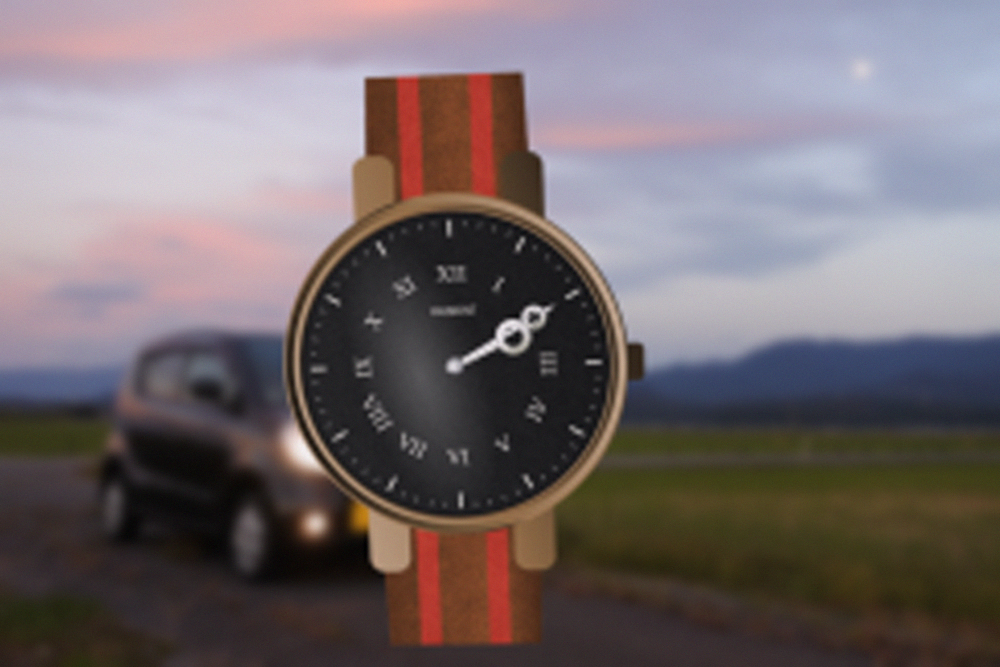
2:10
